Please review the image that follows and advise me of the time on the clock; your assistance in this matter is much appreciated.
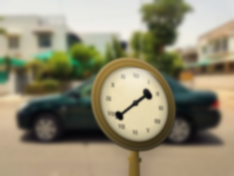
1:38
